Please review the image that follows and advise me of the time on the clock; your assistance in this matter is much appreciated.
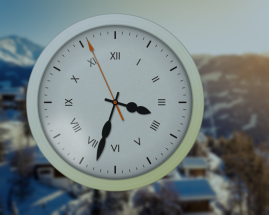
3:32:56
